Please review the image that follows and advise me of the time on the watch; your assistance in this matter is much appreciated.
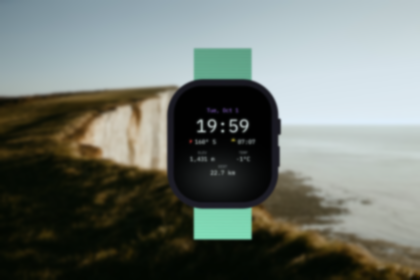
19:59
